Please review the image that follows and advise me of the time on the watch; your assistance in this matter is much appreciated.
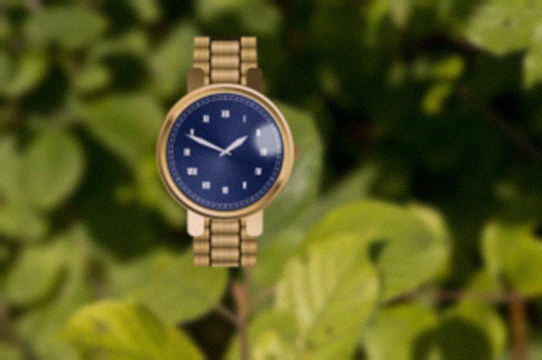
1:49
